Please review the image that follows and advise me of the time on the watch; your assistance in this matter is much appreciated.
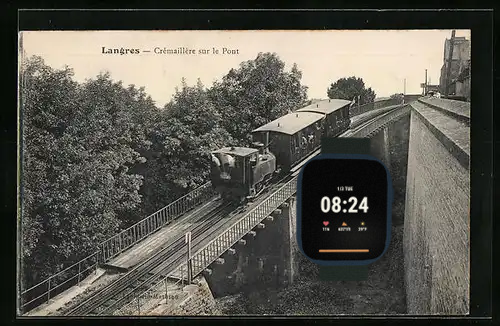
8:24
